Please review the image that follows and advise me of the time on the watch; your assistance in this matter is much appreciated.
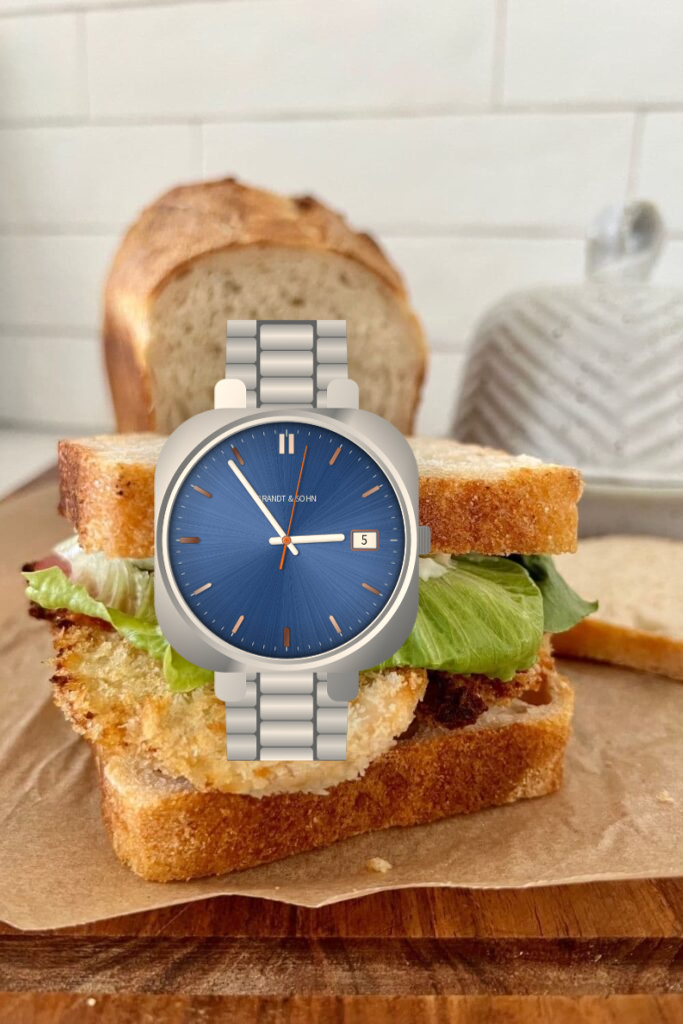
2:54:02
